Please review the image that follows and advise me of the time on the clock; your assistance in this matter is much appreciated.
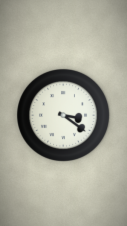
3:21
